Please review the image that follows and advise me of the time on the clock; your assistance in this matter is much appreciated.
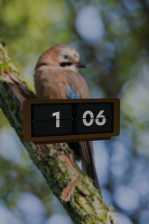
1:06
